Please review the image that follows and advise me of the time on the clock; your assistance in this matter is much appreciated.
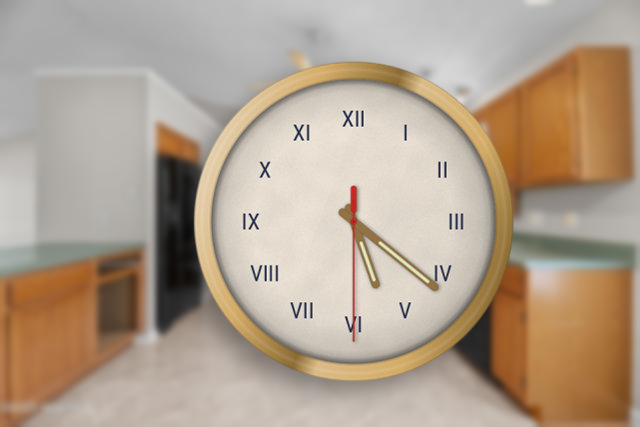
5:21:30
